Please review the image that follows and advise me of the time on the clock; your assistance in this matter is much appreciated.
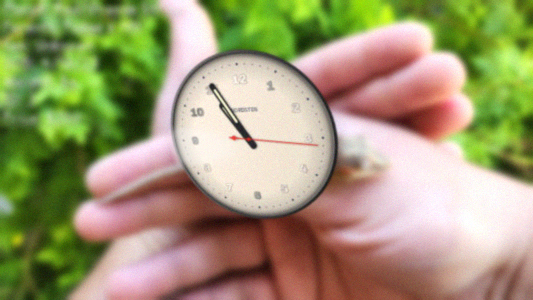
10:55:16
